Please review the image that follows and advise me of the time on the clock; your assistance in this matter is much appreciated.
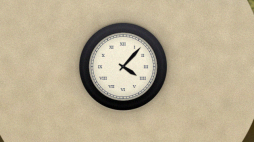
4:07
